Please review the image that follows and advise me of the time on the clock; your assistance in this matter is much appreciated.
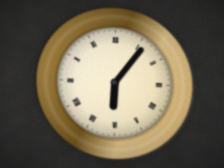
6:06
